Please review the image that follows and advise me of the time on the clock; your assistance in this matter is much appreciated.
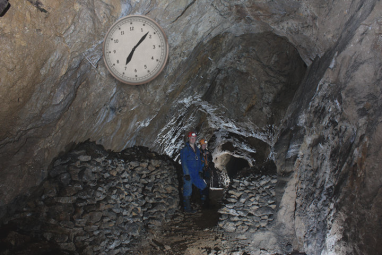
7:08
